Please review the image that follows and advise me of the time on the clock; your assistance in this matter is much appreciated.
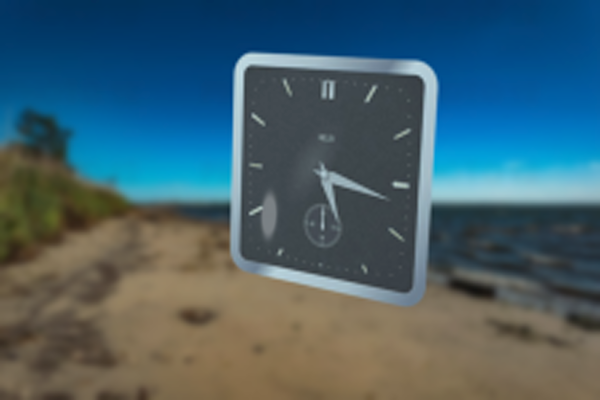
5:17
